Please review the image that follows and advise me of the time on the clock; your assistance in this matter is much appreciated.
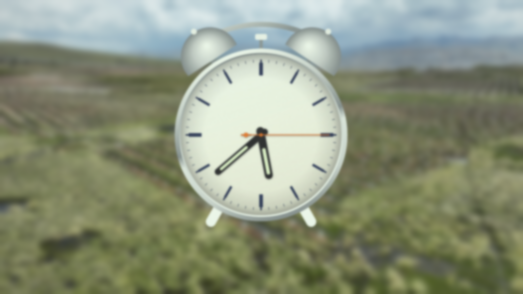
5:38:15
